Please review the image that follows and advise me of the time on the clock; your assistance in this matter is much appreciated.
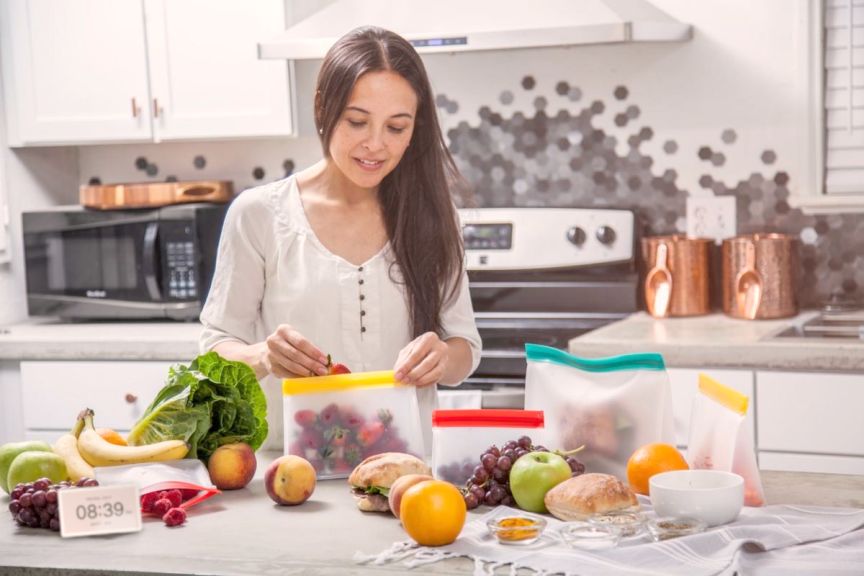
8:39
